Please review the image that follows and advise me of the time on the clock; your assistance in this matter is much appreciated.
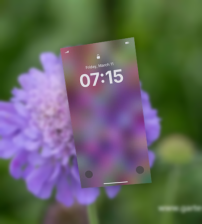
7:15
